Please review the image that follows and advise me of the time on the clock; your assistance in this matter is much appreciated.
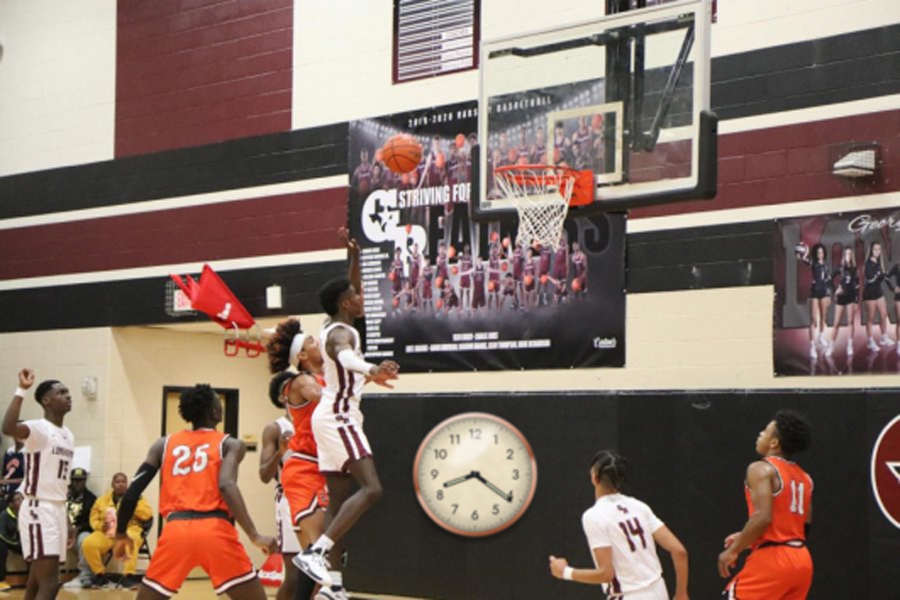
8:21
